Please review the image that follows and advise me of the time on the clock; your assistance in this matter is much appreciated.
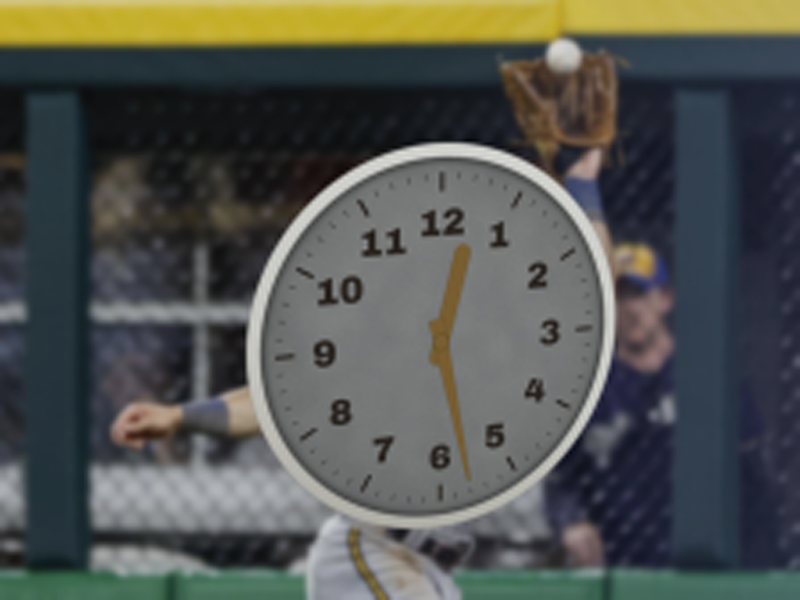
12:28
